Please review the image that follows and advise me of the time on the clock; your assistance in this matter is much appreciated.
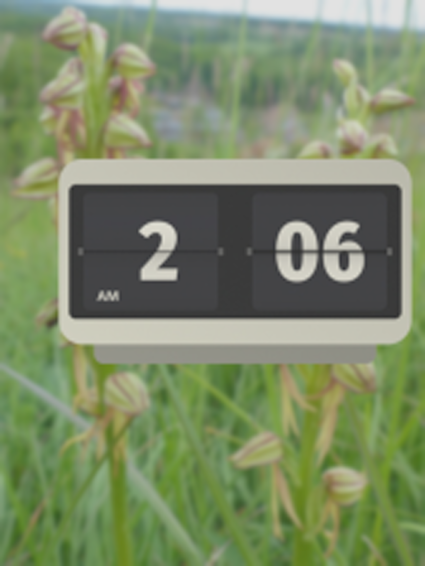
2:06
